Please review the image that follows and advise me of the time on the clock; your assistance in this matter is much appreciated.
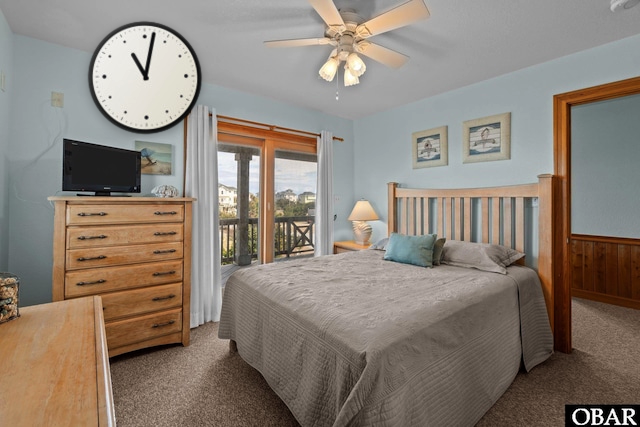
11:02
